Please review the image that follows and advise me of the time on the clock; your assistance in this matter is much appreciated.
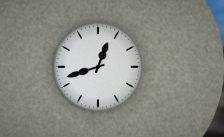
12:42
